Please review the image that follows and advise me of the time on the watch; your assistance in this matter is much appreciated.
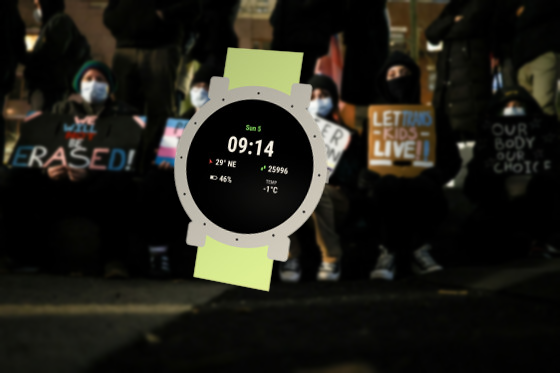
9:14
